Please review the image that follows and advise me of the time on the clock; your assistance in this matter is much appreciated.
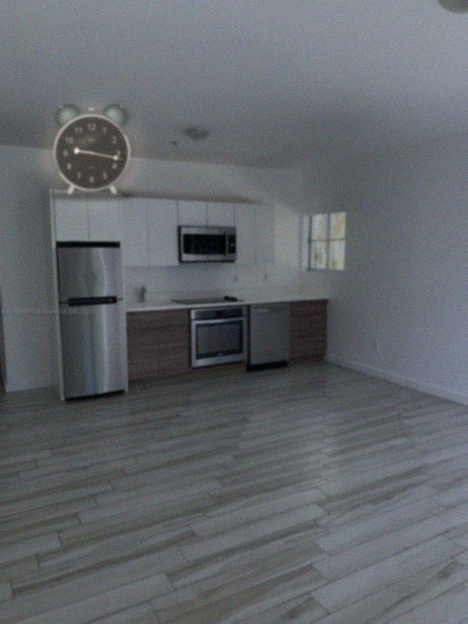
9:17
